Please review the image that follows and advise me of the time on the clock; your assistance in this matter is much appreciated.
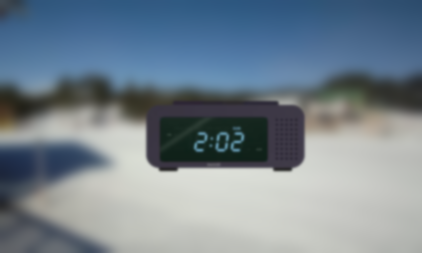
2:02
